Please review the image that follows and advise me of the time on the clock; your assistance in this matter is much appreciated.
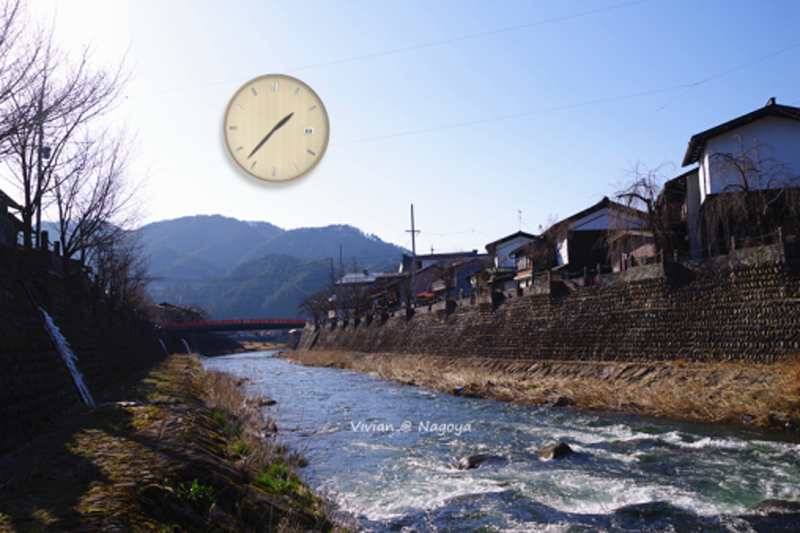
1:37
